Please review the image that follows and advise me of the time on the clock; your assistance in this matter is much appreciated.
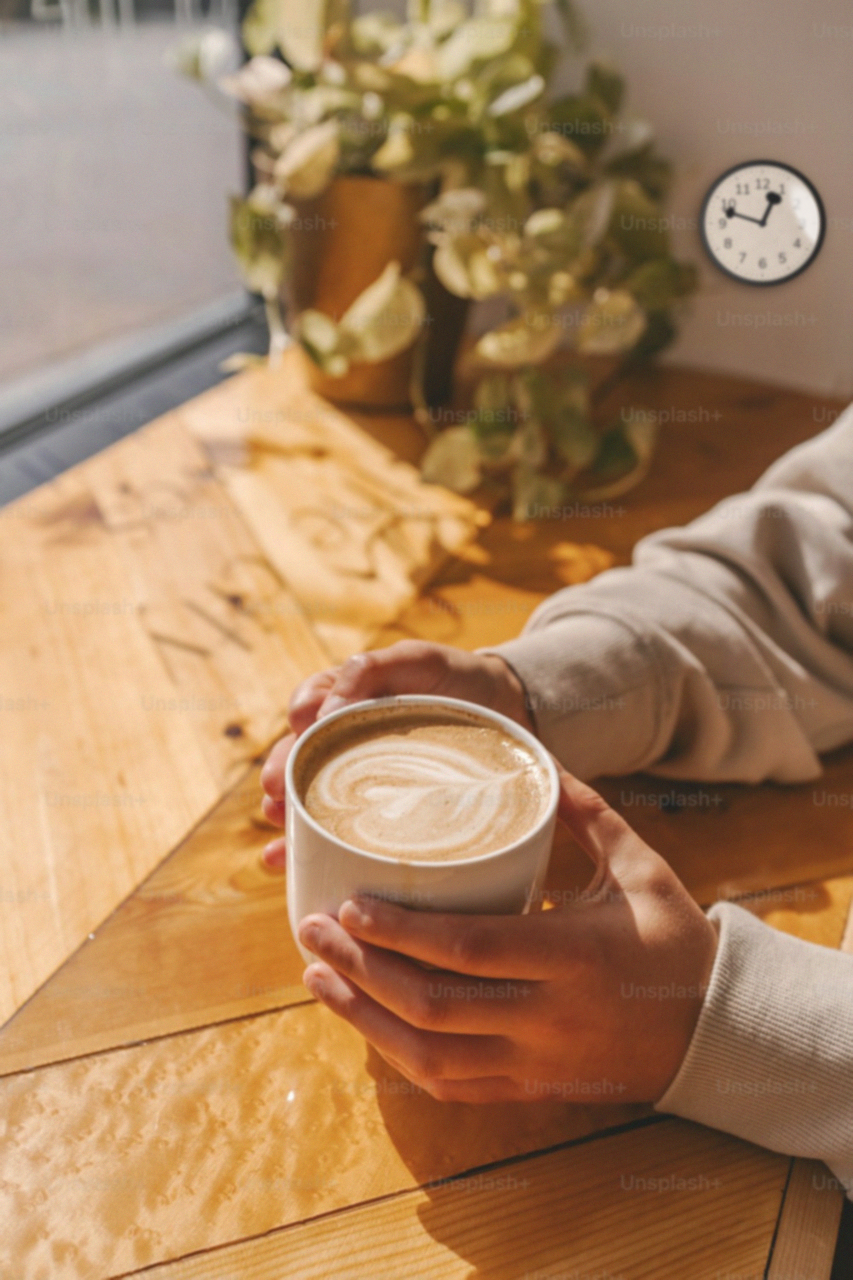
12:48
